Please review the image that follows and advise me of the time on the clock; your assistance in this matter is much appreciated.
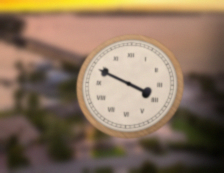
3:49
